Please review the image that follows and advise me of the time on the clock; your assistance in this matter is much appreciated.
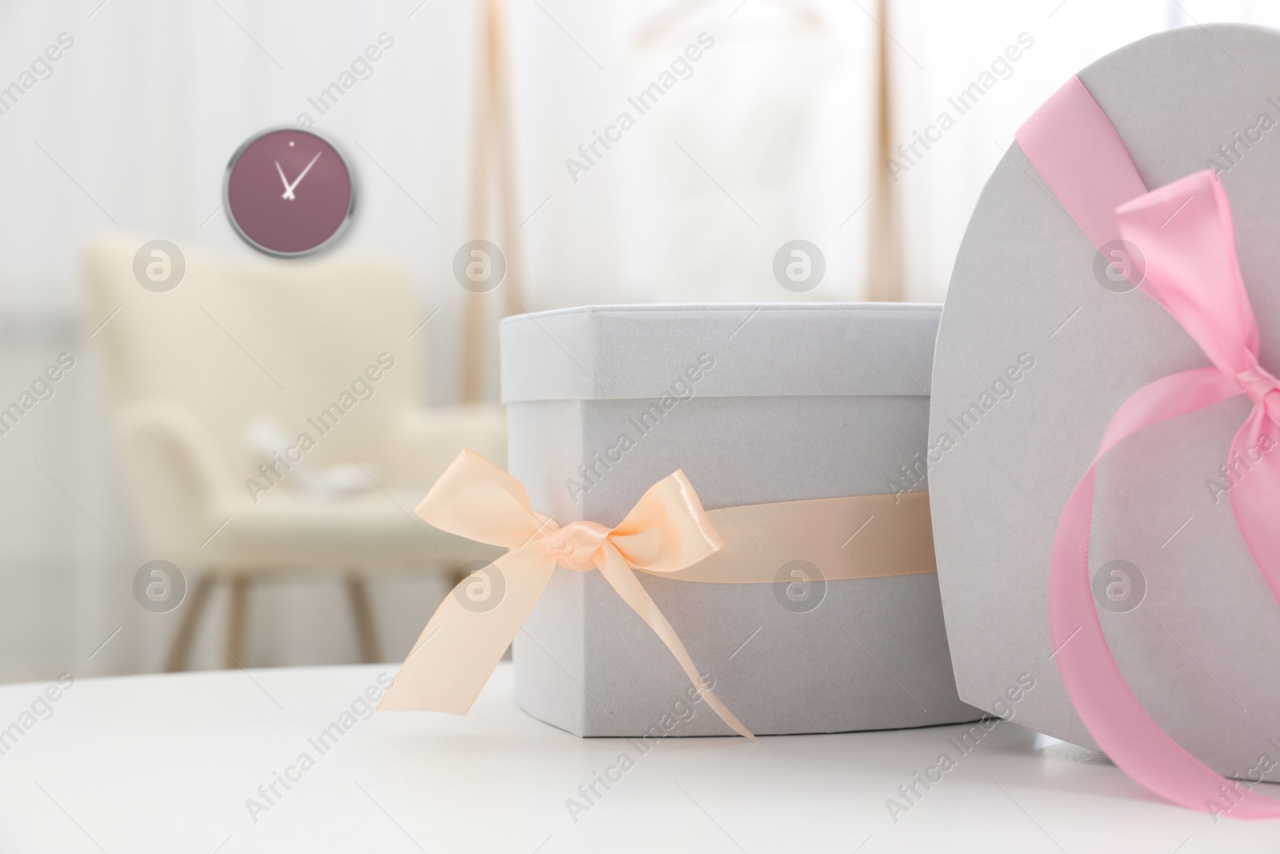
11:06
